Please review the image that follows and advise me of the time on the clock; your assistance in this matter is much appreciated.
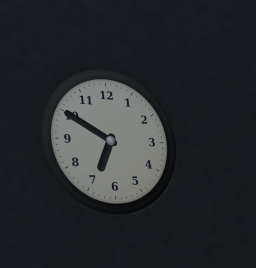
6:50
